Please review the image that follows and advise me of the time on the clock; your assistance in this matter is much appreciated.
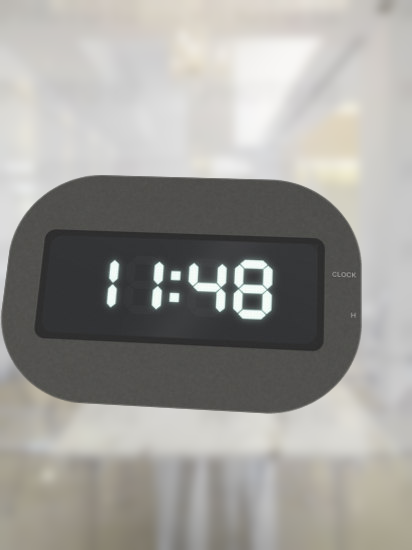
11:48
